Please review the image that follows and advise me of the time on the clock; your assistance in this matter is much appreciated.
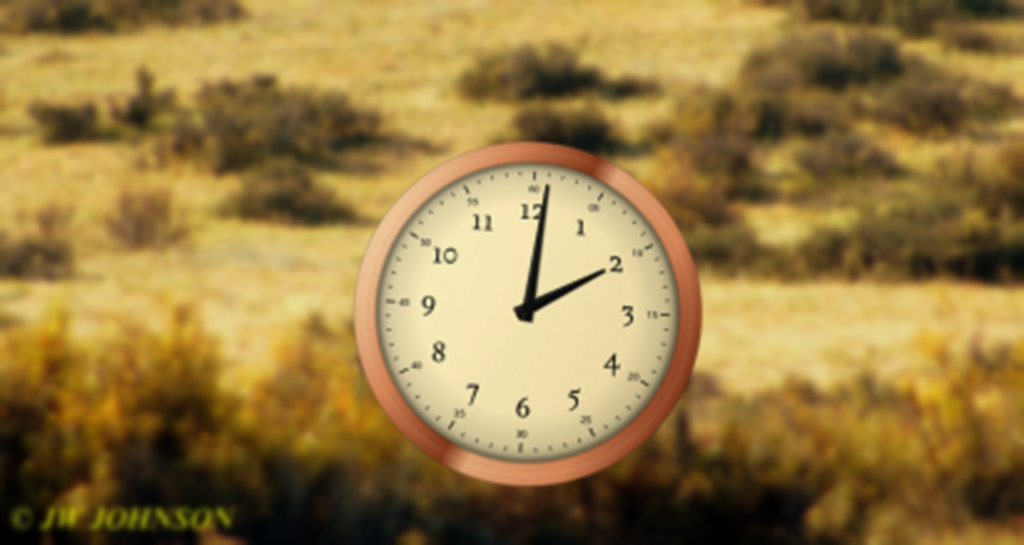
2:01
